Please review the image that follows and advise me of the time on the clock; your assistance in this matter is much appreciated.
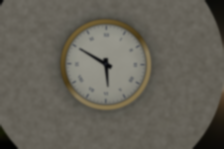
5:50
